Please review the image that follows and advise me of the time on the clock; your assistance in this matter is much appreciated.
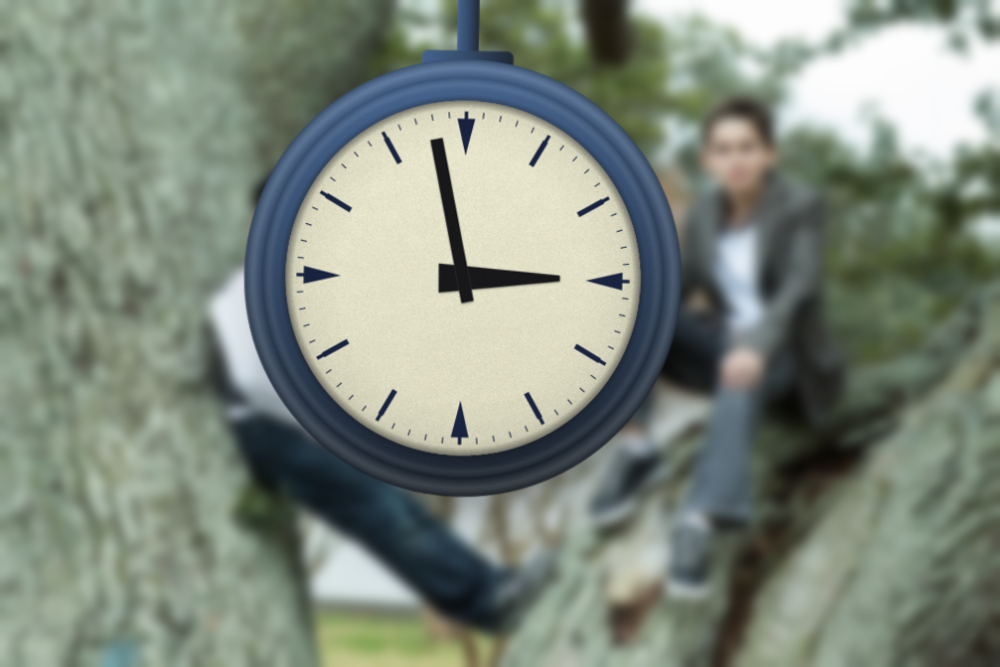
2:58
